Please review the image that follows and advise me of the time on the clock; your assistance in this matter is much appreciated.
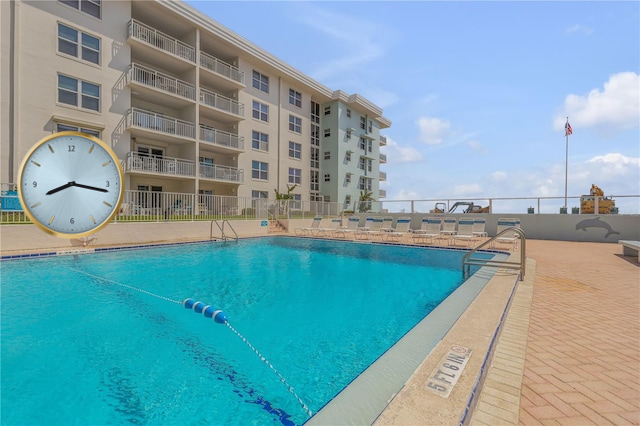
8:17
